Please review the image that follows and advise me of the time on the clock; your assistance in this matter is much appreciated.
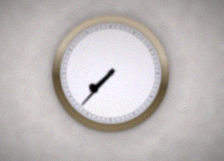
7:37
